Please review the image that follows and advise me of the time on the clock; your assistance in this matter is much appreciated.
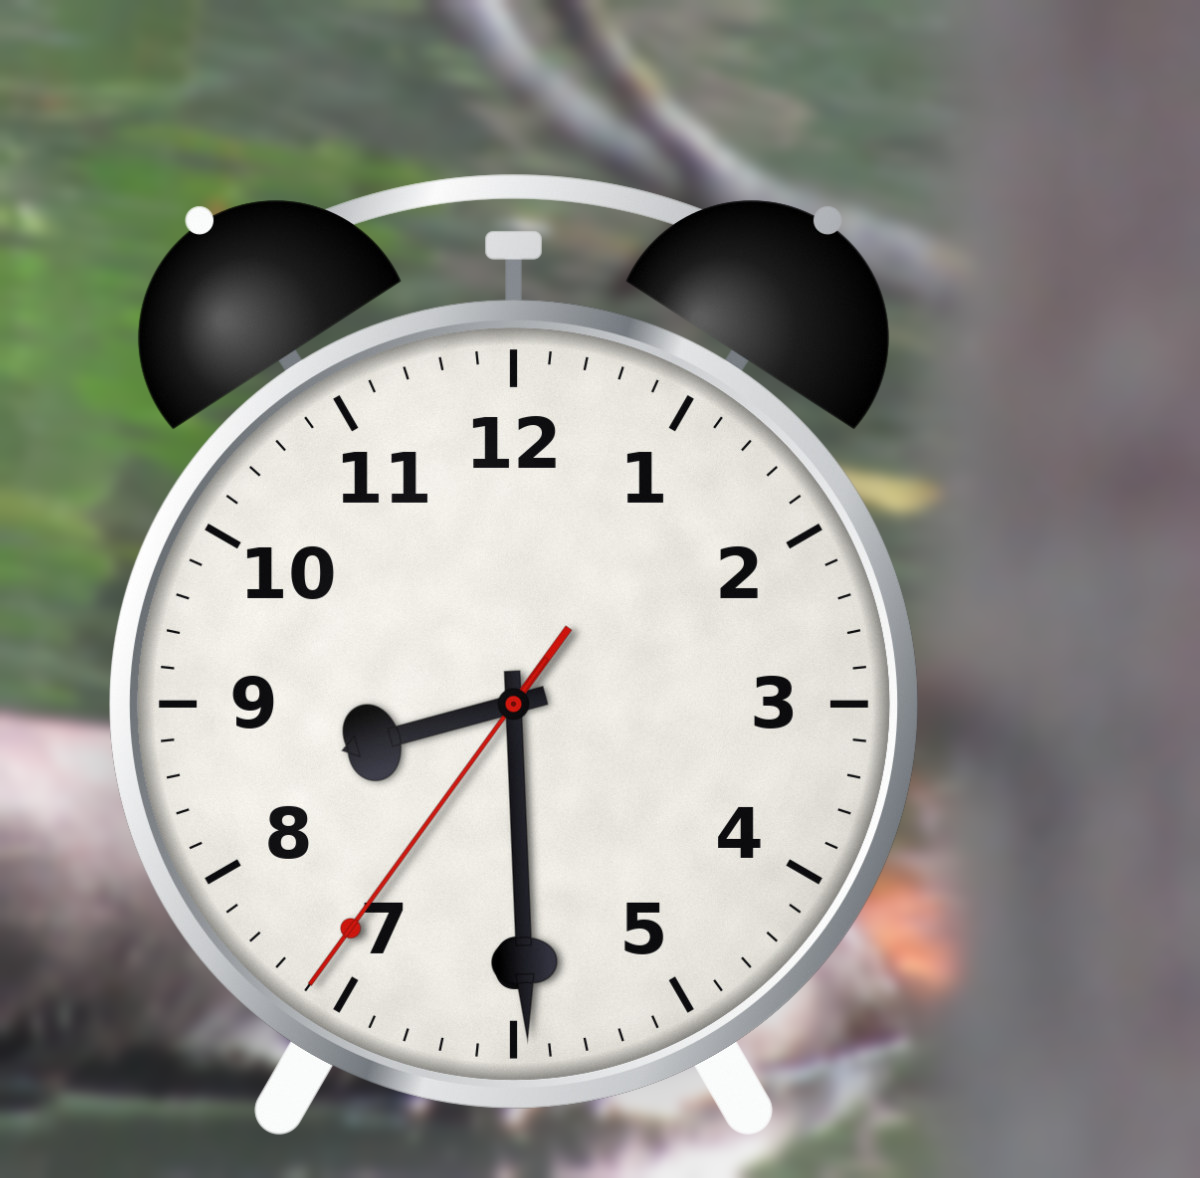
8:29:36
